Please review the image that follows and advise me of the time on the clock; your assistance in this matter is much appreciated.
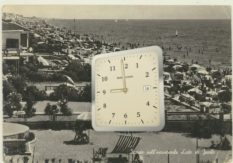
8:59
